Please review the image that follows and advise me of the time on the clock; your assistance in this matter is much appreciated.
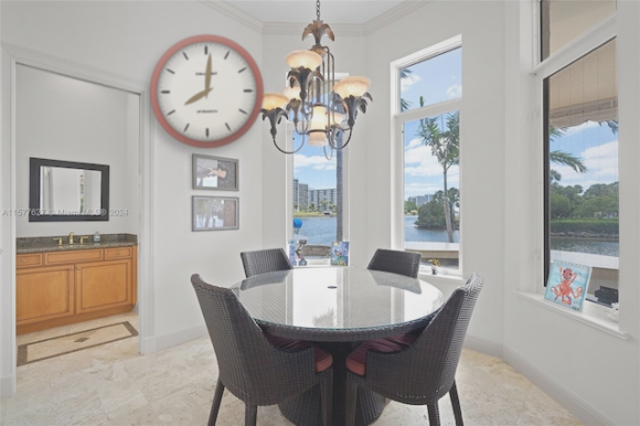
8:01
